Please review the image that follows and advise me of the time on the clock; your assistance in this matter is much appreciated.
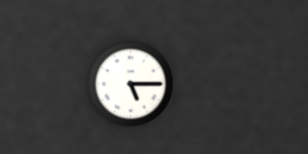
5:15
